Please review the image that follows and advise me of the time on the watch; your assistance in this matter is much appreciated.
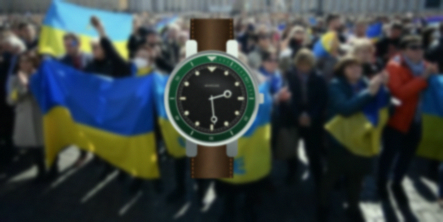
2:29
